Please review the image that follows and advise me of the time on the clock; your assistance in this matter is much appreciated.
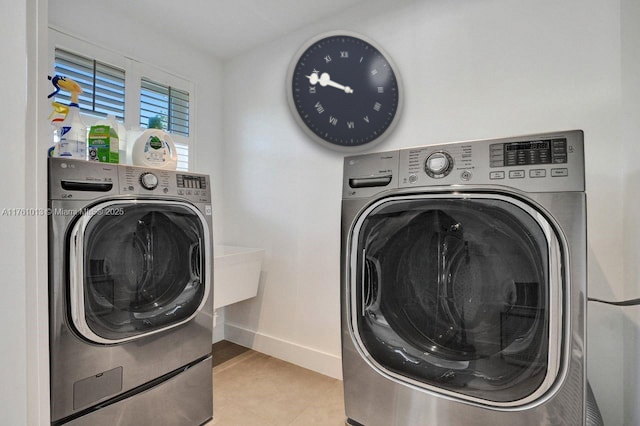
9:48
